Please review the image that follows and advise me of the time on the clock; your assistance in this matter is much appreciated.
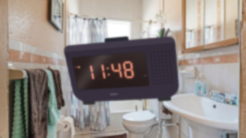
11:48
